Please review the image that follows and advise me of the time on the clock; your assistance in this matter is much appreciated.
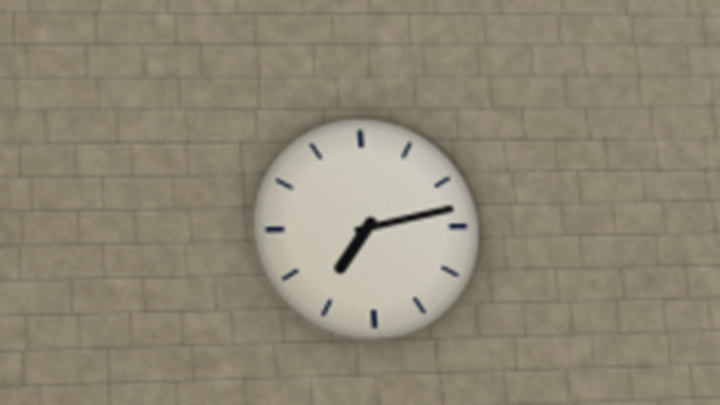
7:13
